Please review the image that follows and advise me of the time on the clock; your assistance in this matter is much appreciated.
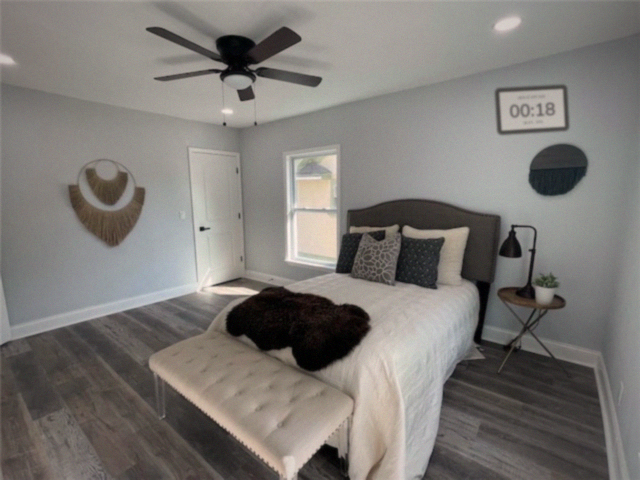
0:18
